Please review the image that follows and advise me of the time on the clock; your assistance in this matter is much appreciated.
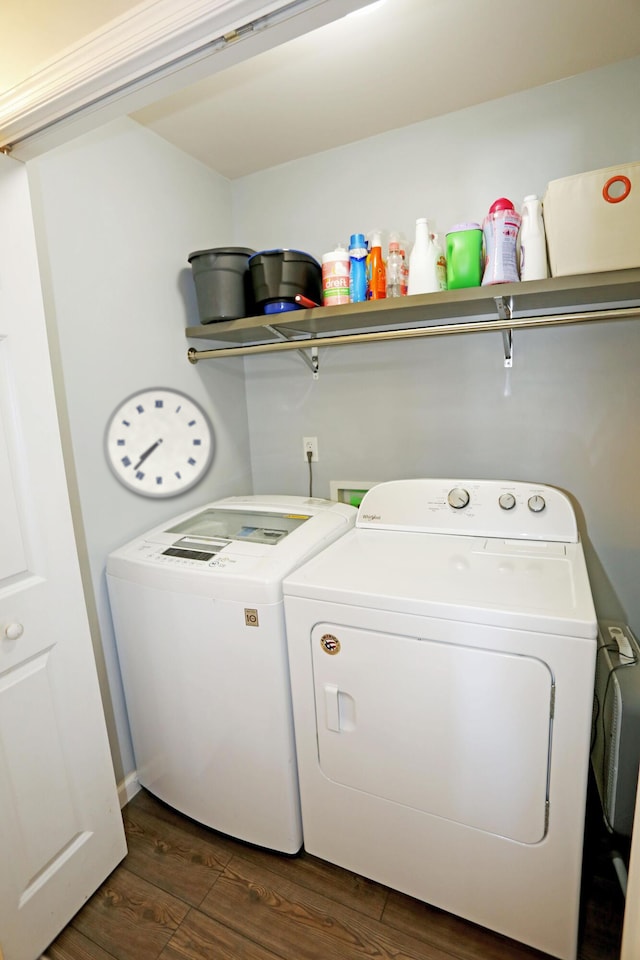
7:37
